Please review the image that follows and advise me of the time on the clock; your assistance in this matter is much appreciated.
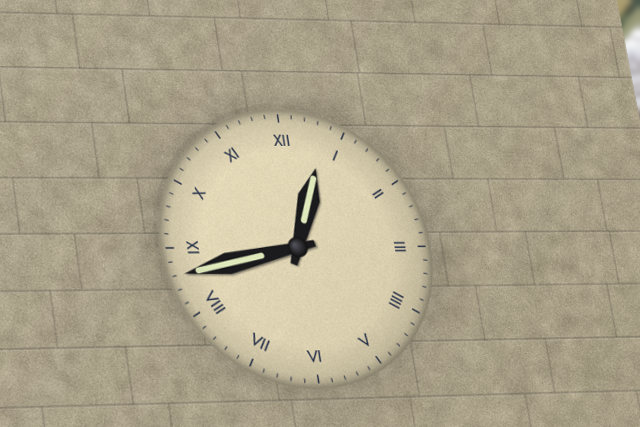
12:43
